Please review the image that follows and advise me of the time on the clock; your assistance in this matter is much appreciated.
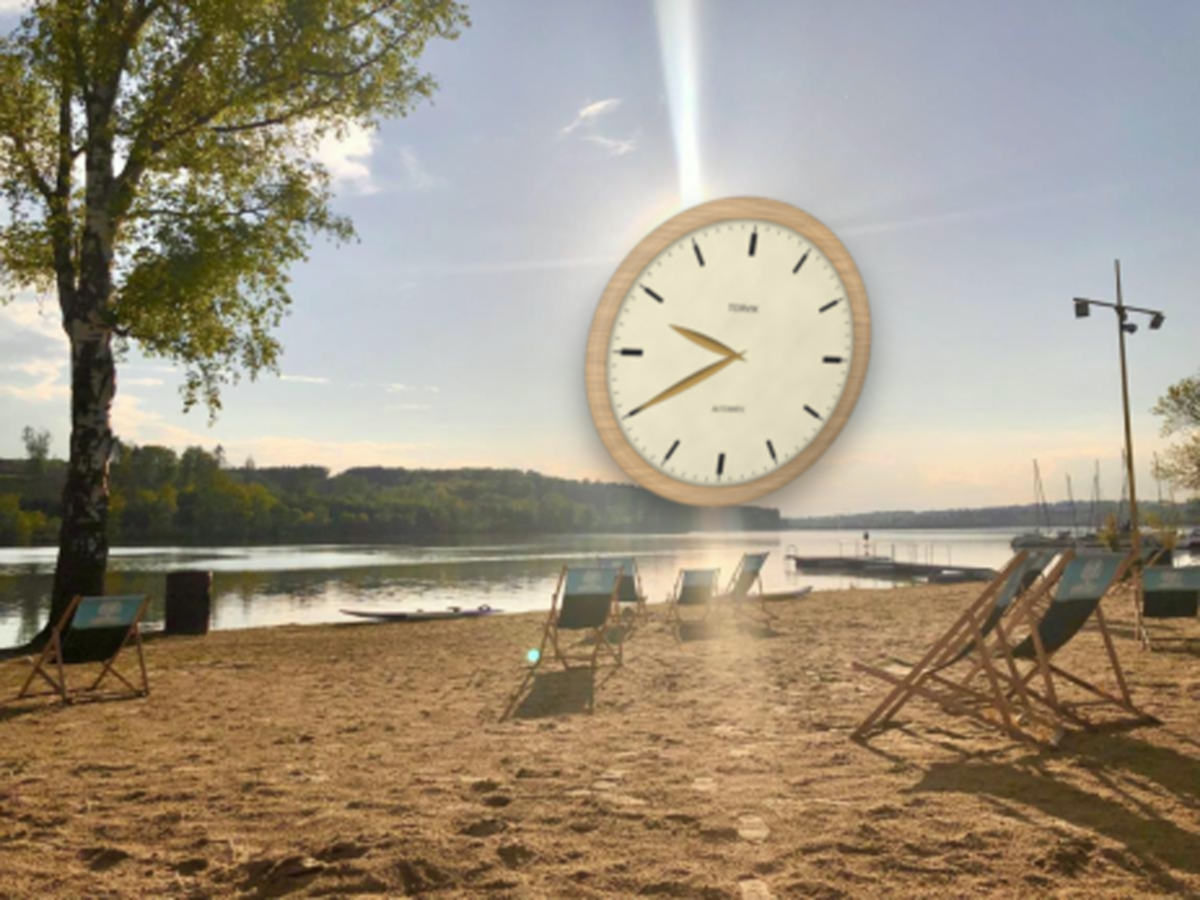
9:40
